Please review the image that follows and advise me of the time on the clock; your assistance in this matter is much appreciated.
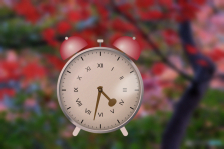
4:32
